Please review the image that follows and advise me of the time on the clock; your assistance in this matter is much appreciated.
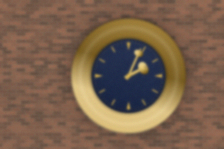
2:04
